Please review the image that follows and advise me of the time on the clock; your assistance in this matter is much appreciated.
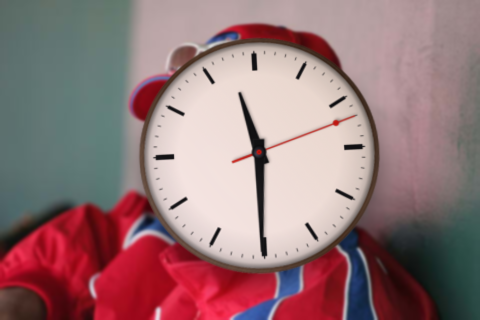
11:30:12
